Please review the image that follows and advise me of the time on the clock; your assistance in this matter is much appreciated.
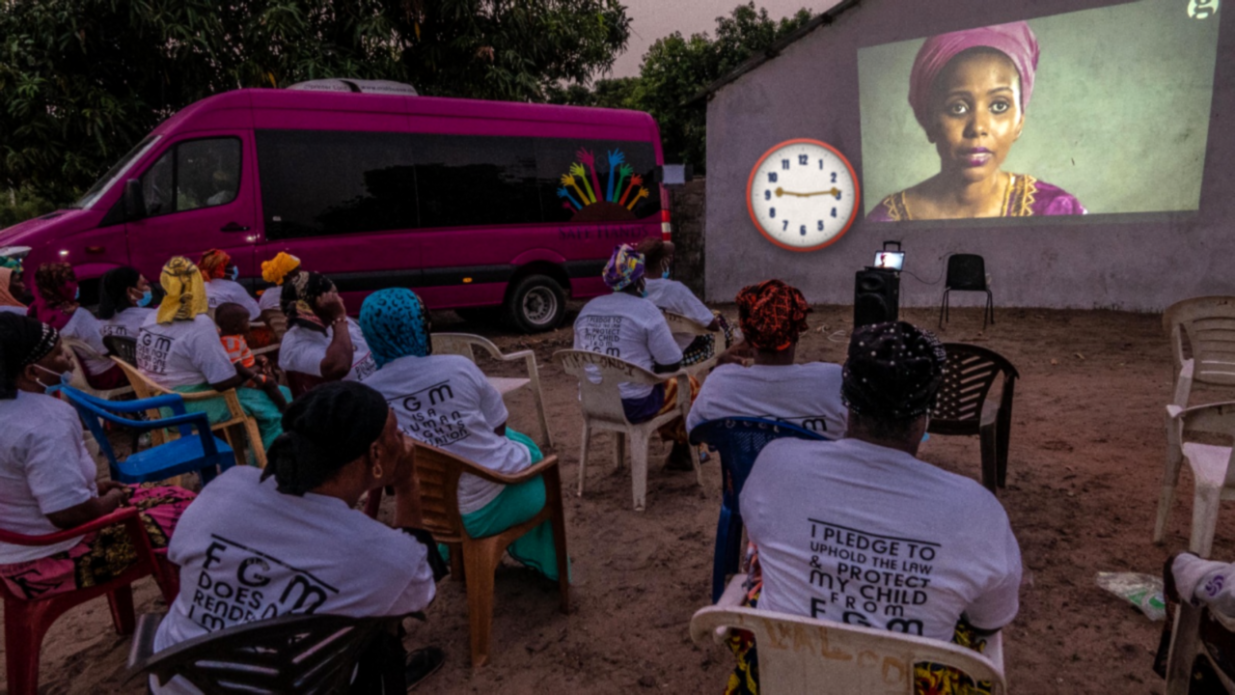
9:14
